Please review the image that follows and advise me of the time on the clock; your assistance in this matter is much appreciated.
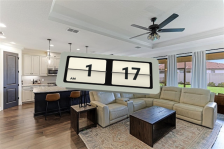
1:17
